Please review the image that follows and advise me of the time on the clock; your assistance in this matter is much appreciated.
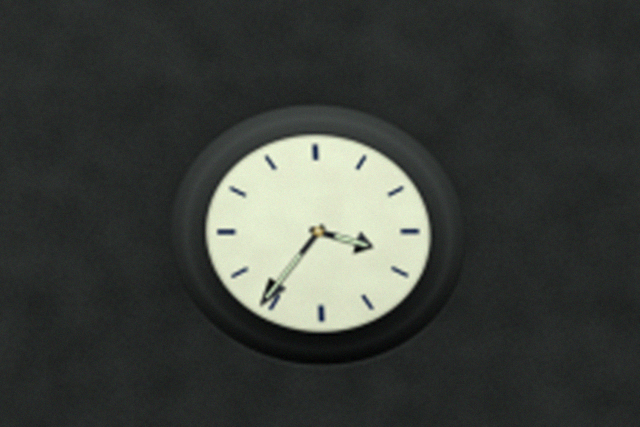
3:36
